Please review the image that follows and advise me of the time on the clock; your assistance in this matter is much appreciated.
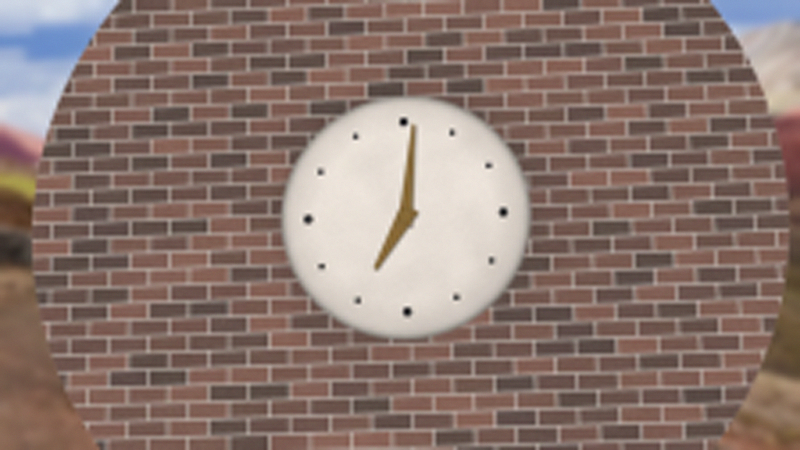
7:01
